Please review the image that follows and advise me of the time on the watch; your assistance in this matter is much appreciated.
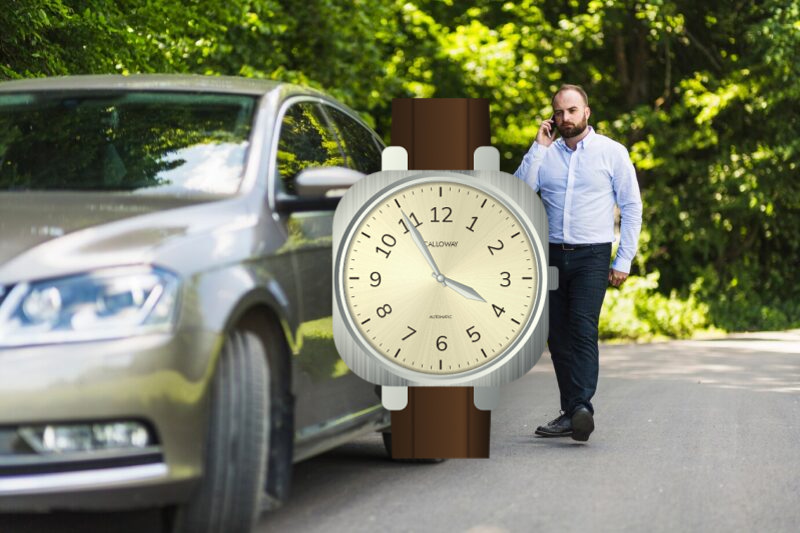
3:55
